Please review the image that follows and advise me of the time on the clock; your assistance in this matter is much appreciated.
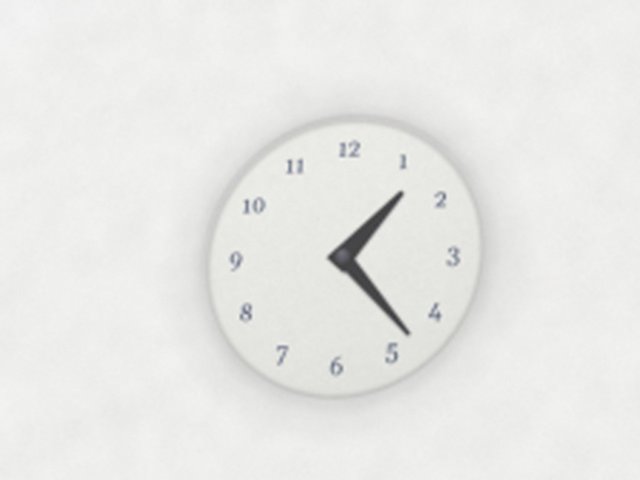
1:23
